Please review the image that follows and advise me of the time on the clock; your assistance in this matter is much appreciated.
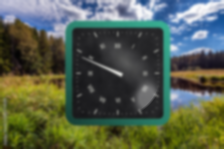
9:49
